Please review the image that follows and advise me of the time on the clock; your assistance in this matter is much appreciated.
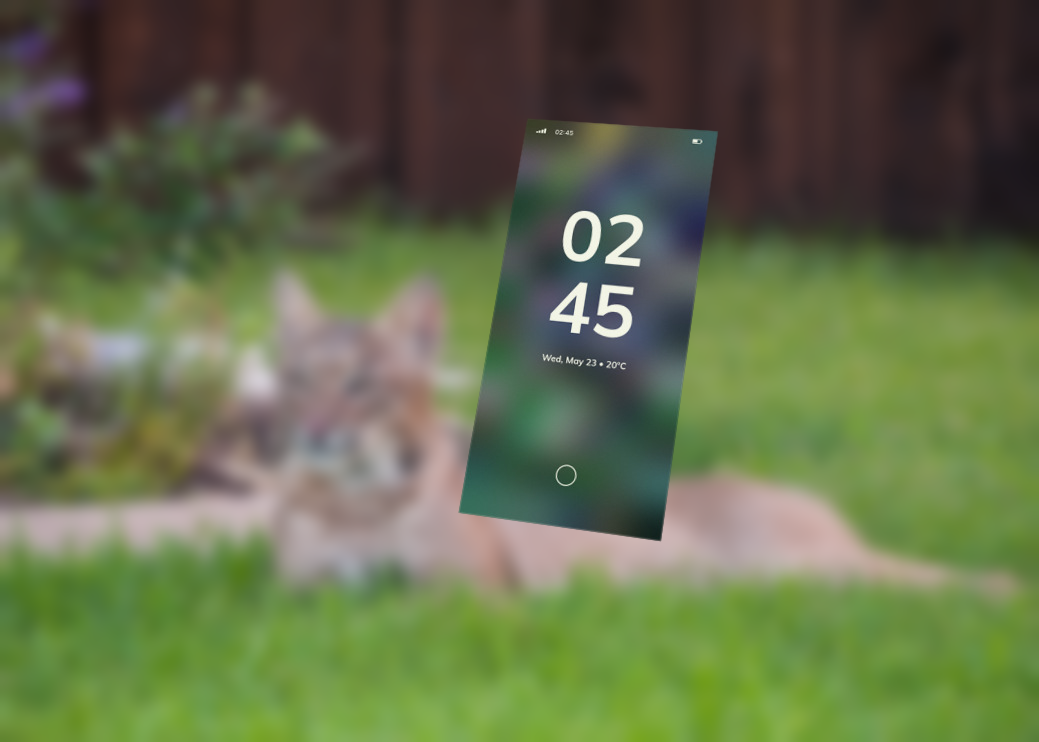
2:45
